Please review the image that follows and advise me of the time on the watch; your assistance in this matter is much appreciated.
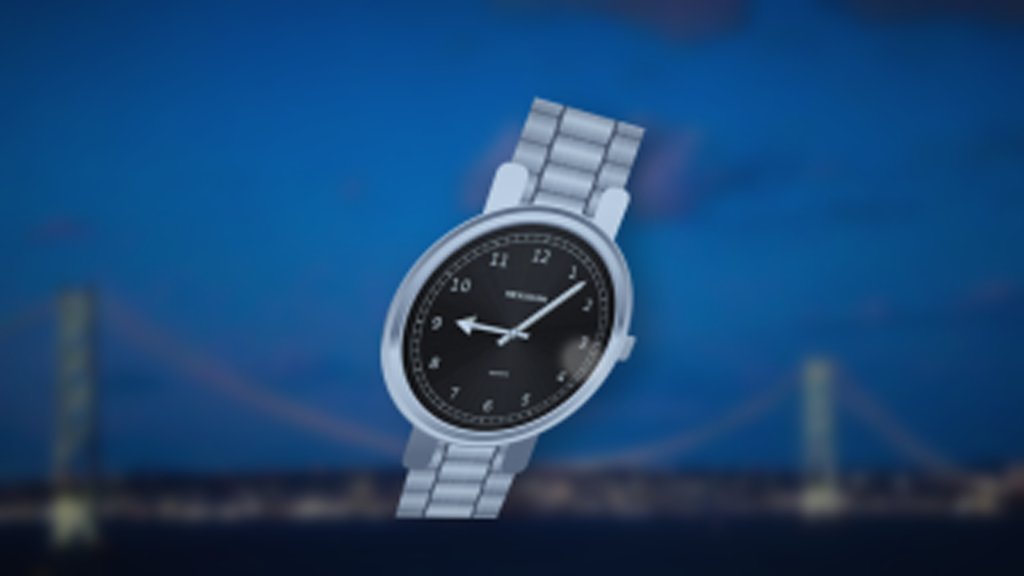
9:07
